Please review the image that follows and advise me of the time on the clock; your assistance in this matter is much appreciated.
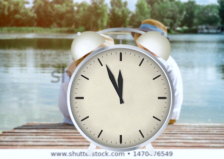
11:56
